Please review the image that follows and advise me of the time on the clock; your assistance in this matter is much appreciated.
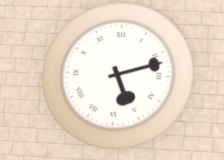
5:12
